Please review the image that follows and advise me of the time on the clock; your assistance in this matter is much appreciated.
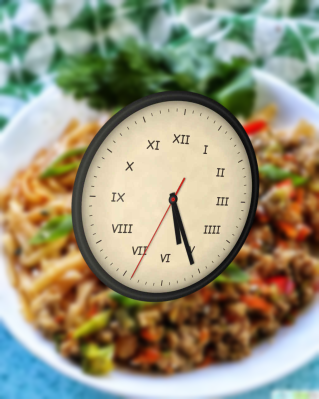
5:25:34
